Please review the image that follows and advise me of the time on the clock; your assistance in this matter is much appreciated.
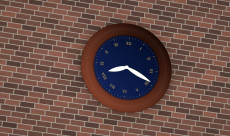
8:19
